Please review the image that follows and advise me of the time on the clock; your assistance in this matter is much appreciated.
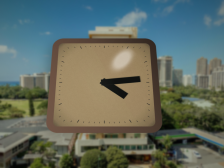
4:14
